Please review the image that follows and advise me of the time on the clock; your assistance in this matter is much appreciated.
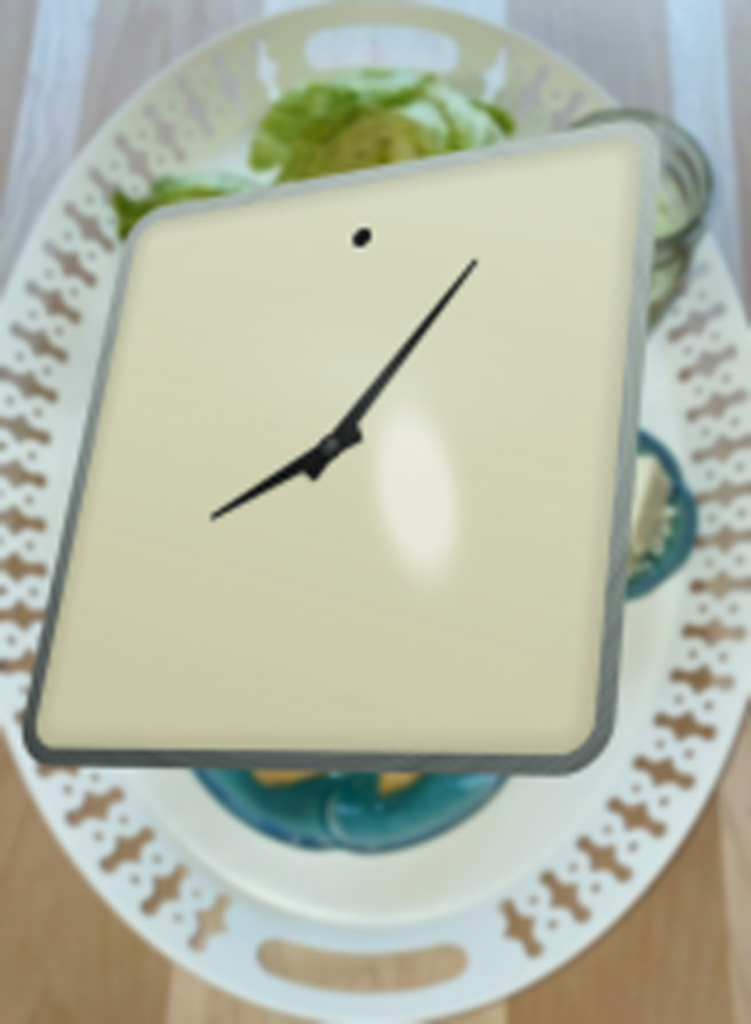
8:06
